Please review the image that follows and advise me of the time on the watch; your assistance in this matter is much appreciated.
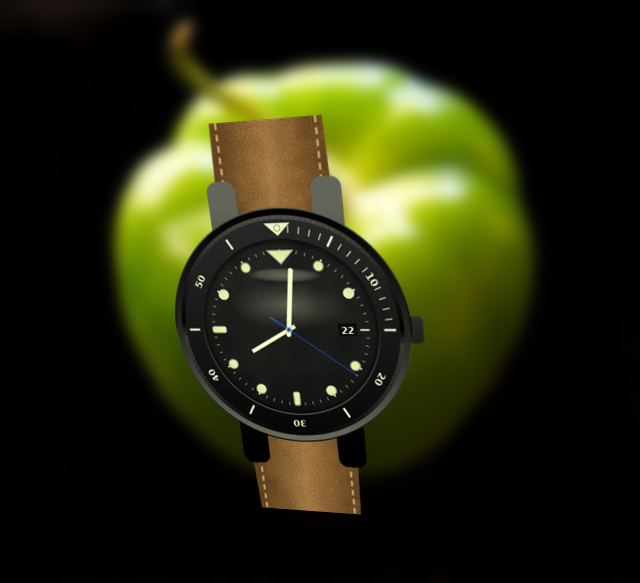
8:01:21
